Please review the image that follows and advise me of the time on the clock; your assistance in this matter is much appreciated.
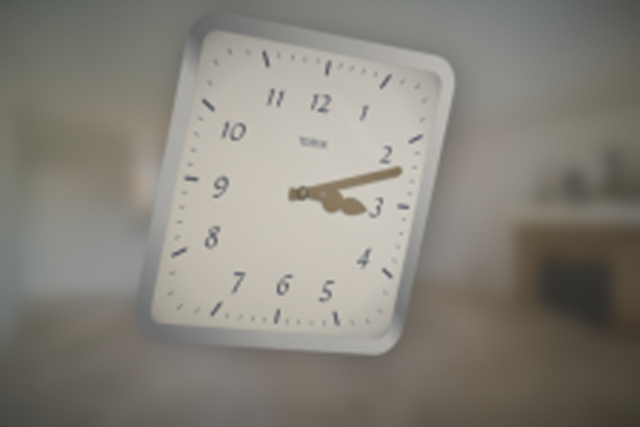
3:12
